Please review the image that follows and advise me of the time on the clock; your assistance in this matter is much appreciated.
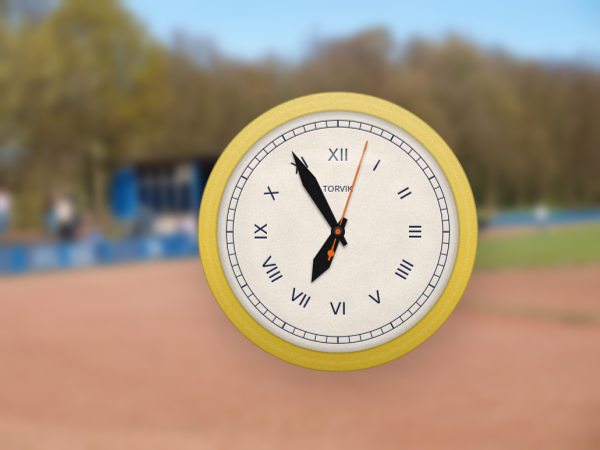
6:55:03
